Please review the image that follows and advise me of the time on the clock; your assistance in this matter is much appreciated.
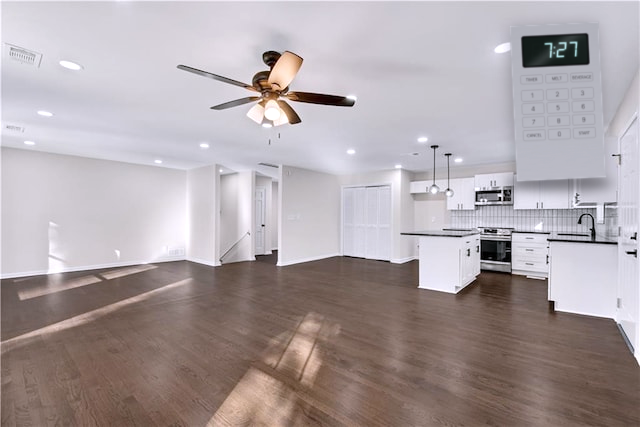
7:27
